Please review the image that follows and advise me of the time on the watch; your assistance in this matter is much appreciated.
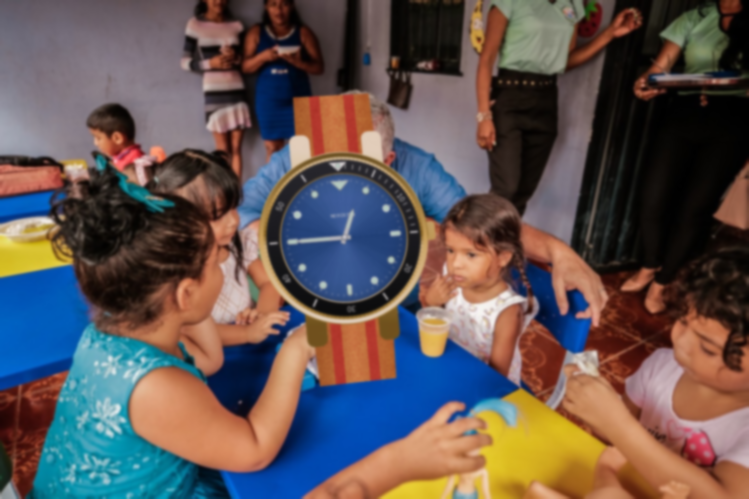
12:45
